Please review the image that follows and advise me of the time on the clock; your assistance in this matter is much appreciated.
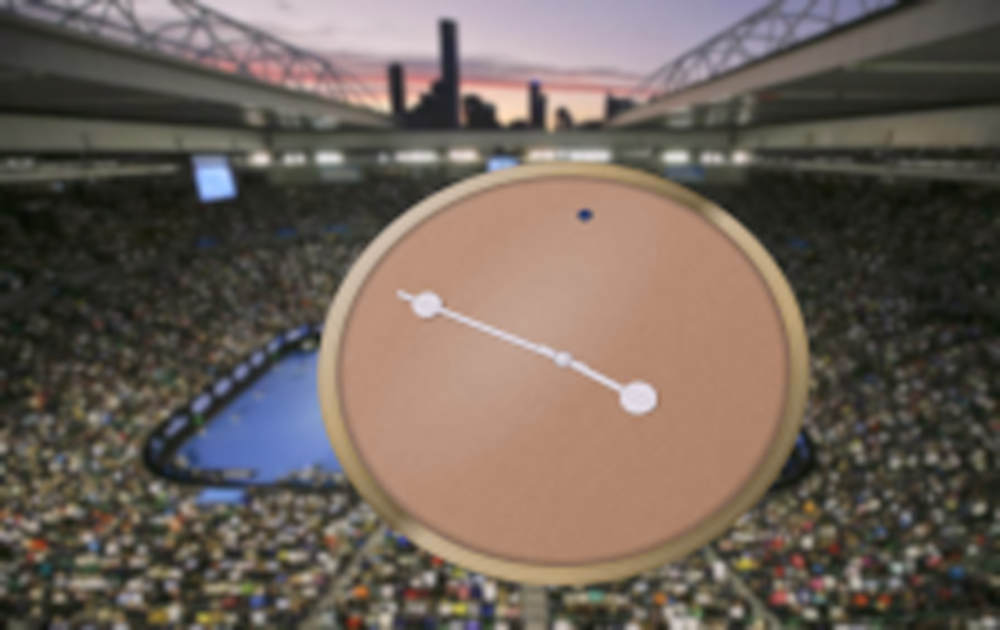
3:48
